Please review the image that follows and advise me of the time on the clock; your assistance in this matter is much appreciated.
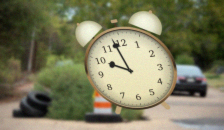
9:58
